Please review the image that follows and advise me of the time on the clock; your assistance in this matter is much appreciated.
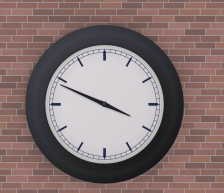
3:49
